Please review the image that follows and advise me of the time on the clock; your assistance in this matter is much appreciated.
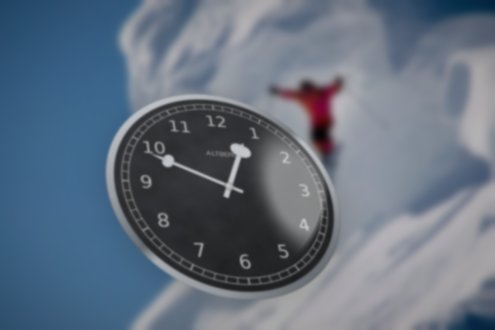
12:49
